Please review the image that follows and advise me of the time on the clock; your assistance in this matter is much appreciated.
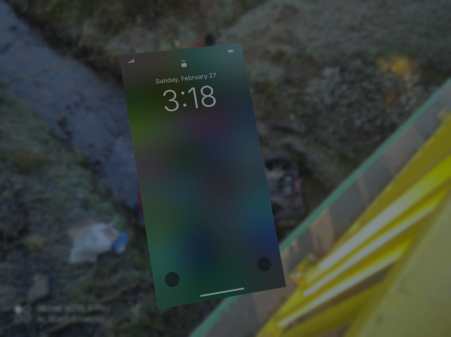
3:18
